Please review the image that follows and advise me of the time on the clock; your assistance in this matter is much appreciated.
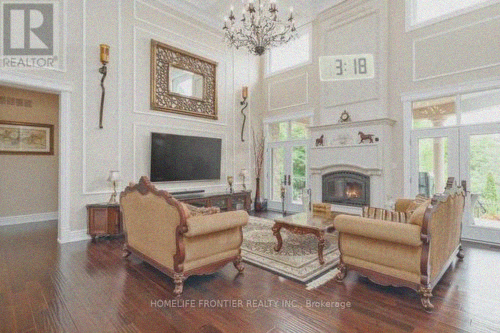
3:18
